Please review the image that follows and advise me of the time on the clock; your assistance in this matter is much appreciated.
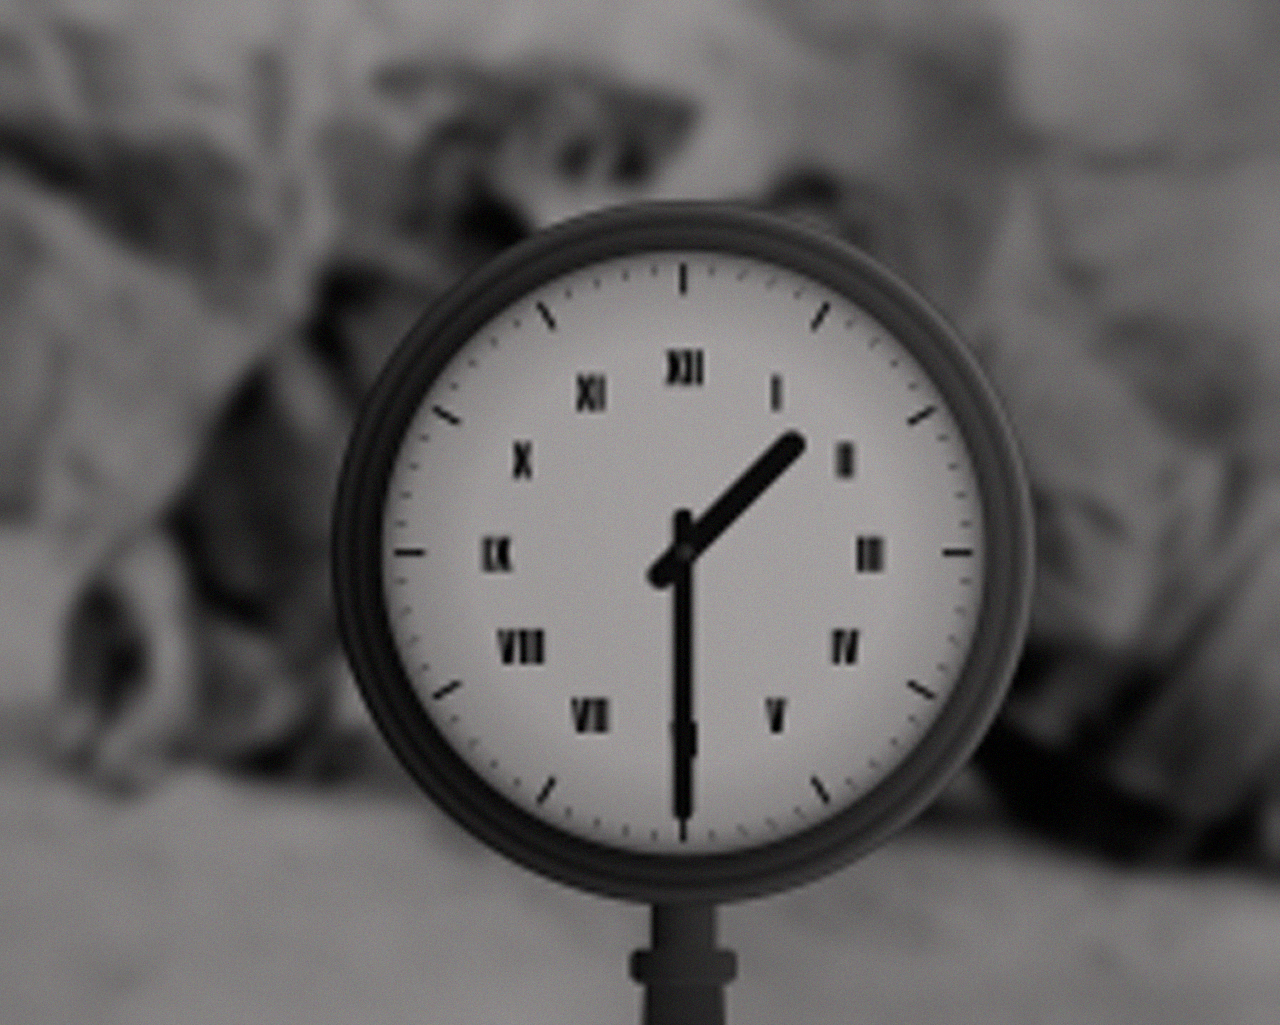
1:30
